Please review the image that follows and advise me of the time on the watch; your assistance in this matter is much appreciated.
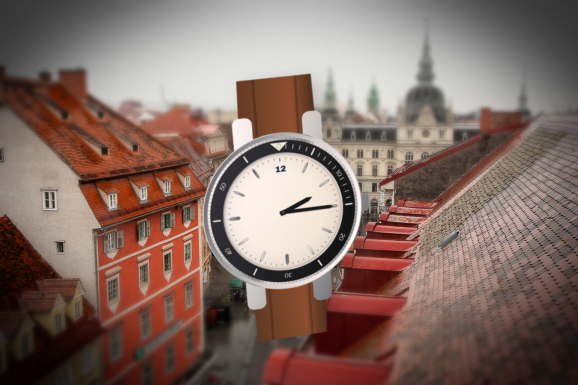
2:15
